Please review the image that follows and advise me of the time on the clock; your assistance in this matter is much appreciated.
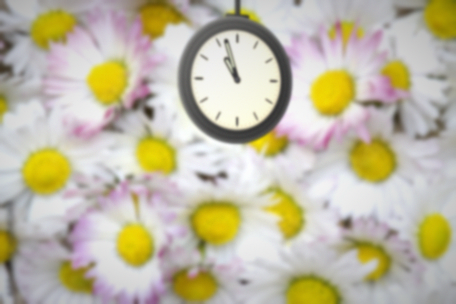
10:57
